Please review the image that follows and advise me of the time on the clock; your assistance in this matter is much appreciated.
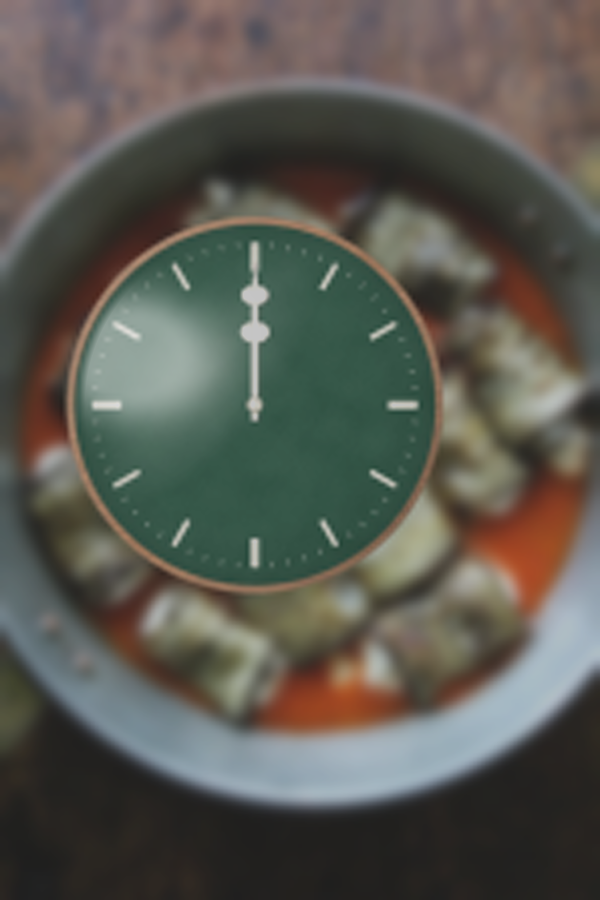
12:00
